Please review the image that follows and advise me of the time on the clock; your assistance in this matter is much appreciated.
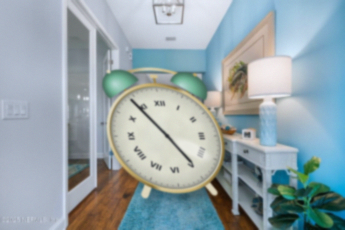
4:54
